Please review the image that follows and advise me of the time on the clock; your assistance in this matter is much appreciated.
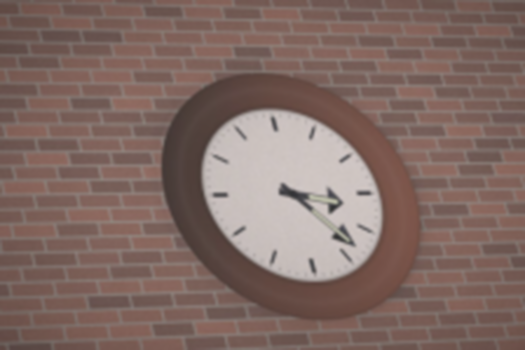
3:23
